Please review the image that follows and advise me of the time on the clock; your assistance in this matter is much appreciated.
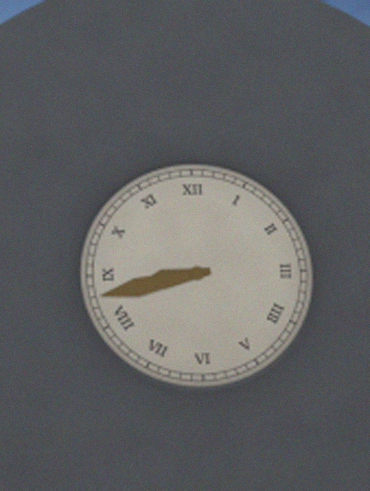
8:43
